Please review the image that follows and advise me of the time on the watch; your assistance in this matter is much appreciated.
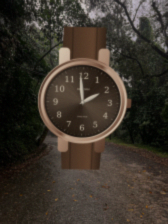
1:59
